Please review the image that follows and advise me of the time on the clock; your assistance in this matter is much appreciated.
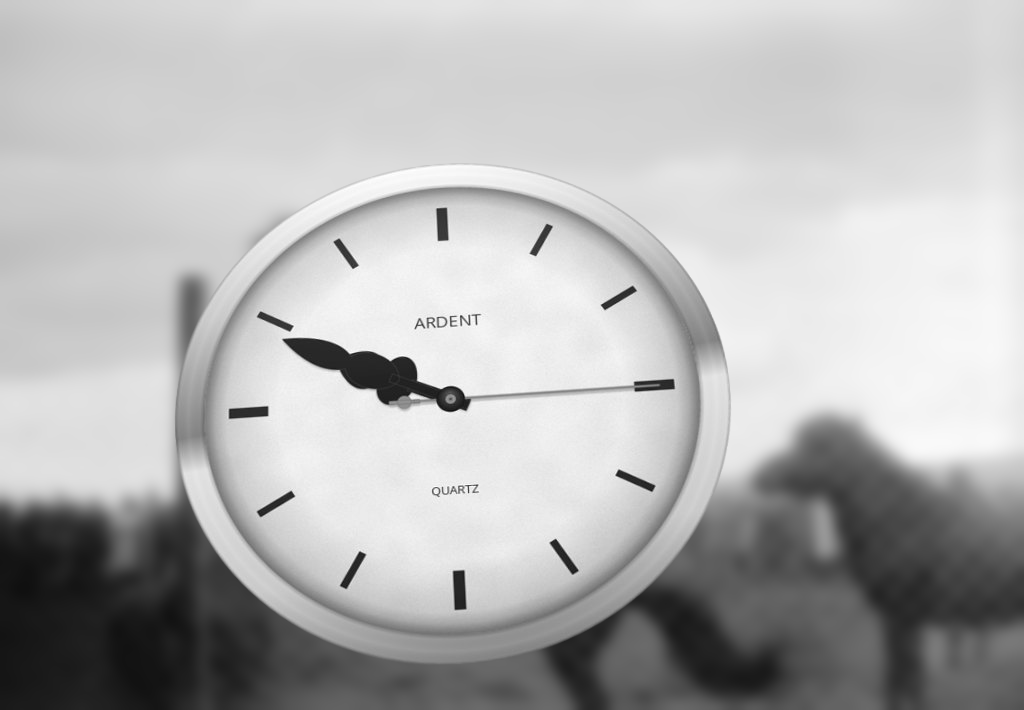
9:49:15
